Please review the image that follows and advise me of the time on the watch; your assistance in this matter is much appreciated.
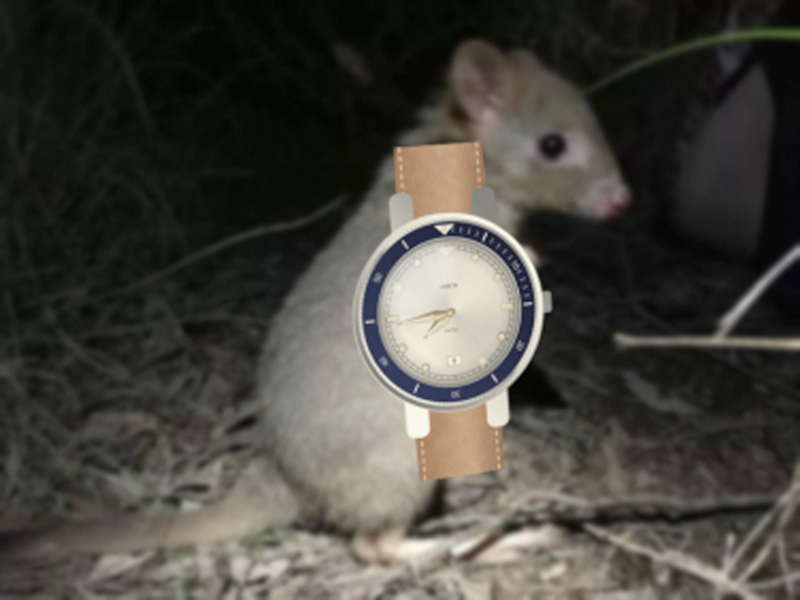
7:44
